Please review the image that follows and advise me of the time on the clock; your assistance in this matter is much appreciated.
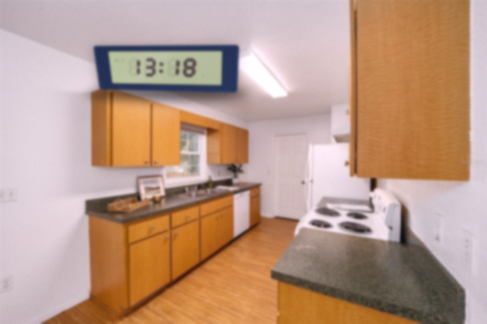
13:18
